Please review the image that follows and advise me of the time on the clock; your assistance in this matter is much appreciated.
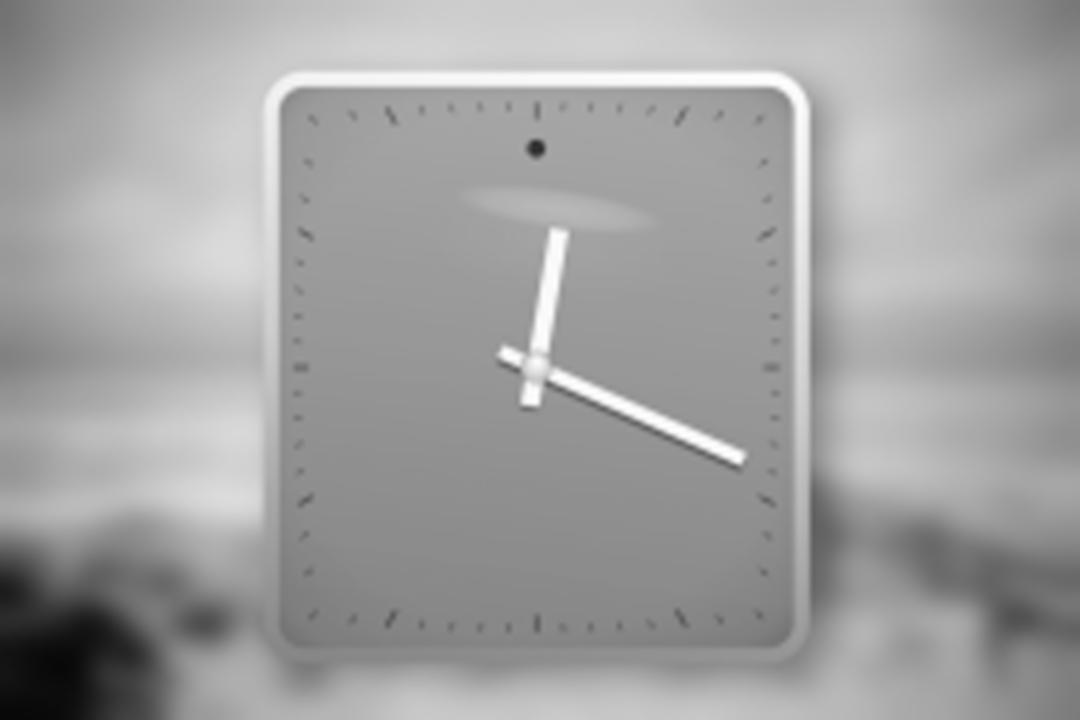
12:19
